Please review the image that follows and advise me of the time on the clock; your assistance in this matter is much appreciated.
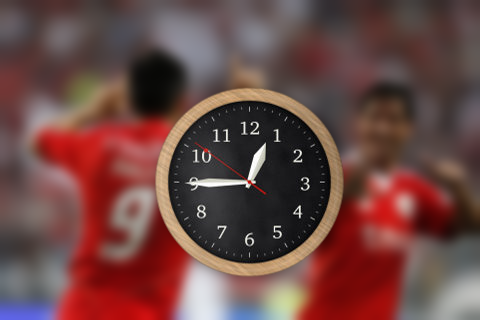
12:44:51
